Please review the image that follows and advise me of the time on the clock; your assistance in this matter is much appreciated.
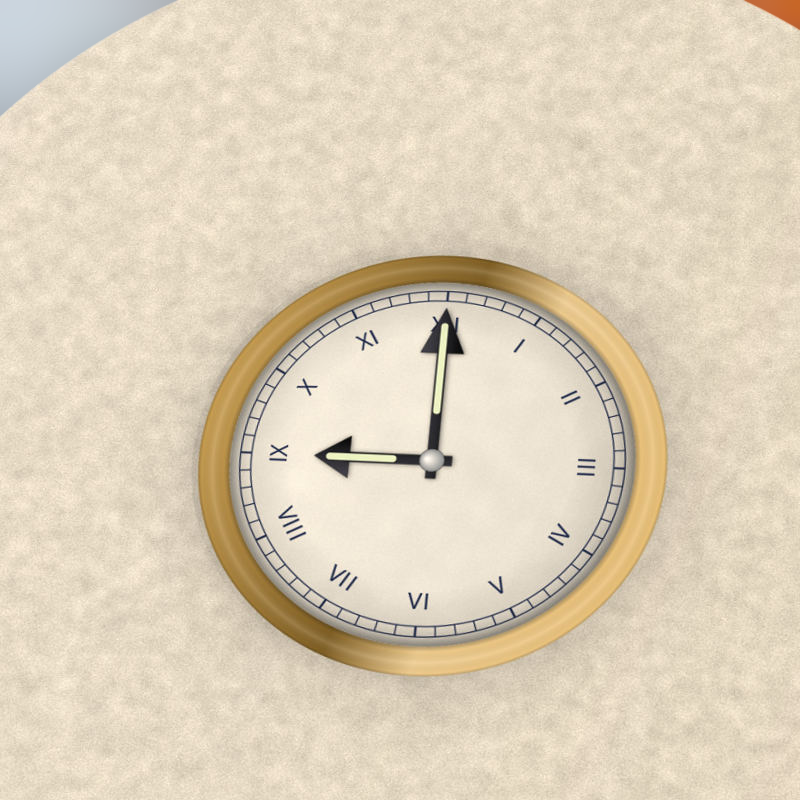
9:00
